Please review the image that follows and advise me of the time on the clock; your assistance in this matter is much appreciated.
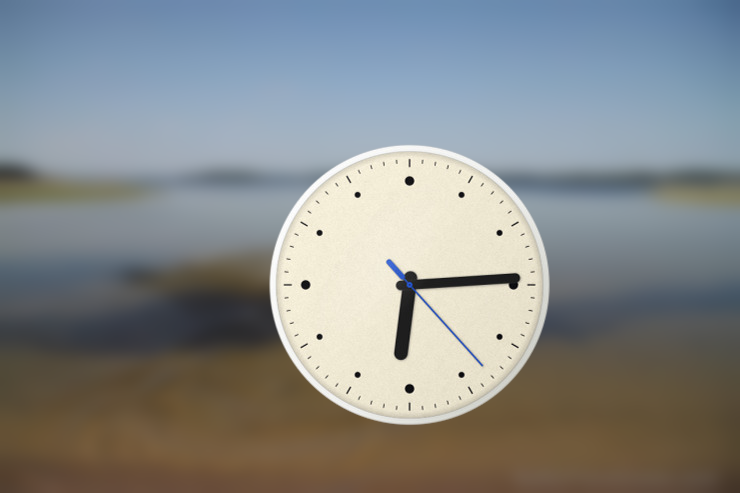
6:14:23
